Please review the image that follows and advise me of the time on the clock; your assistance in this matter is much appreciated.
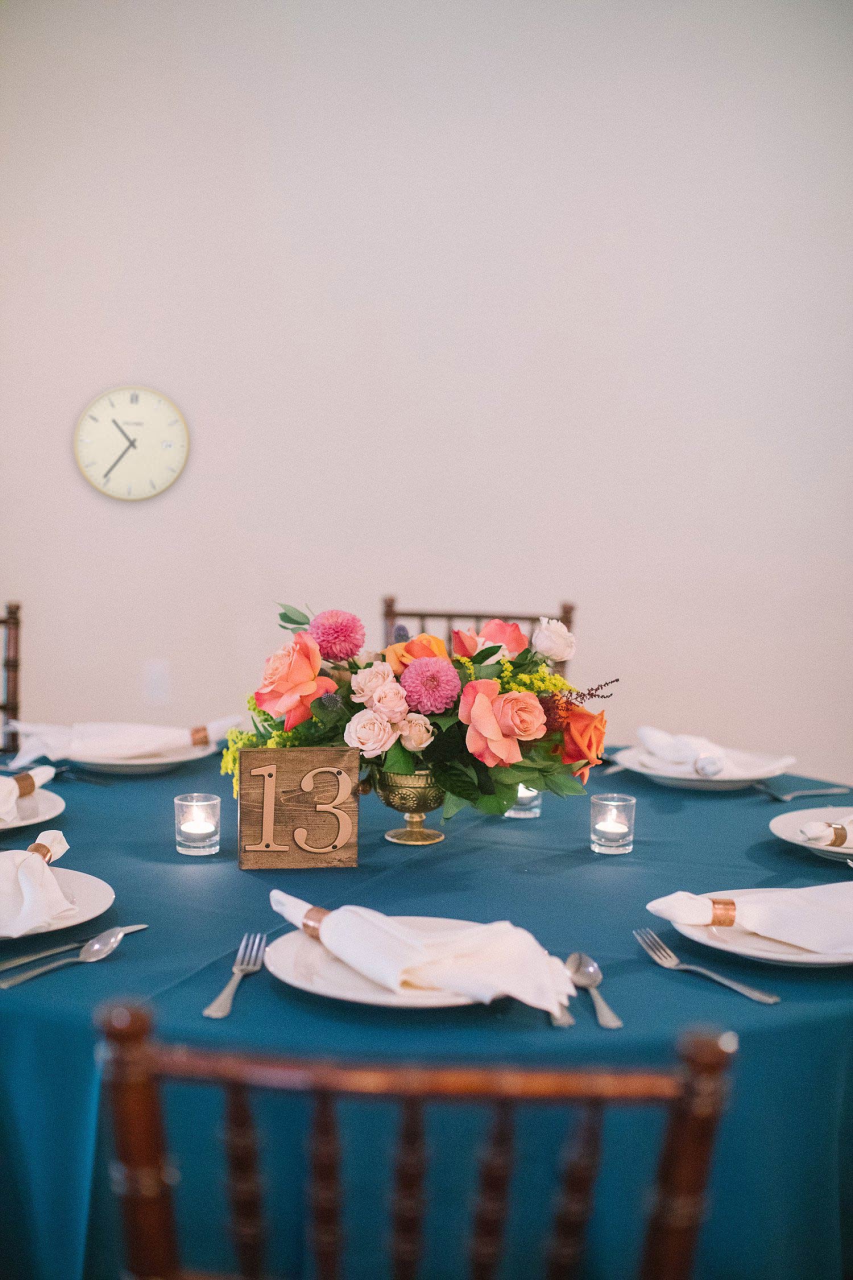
10:36
